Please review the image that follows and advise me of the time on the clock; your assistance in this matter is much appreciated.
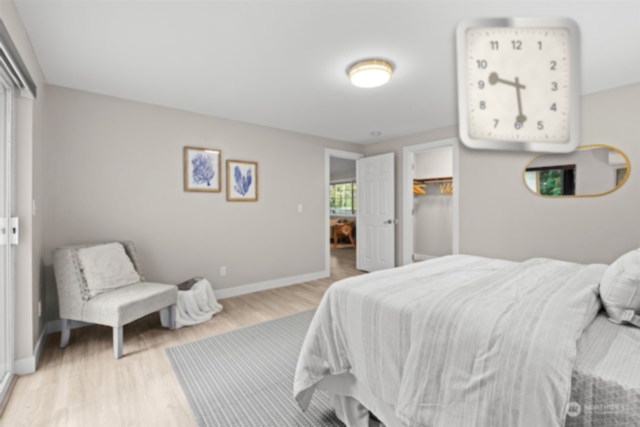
9:29
